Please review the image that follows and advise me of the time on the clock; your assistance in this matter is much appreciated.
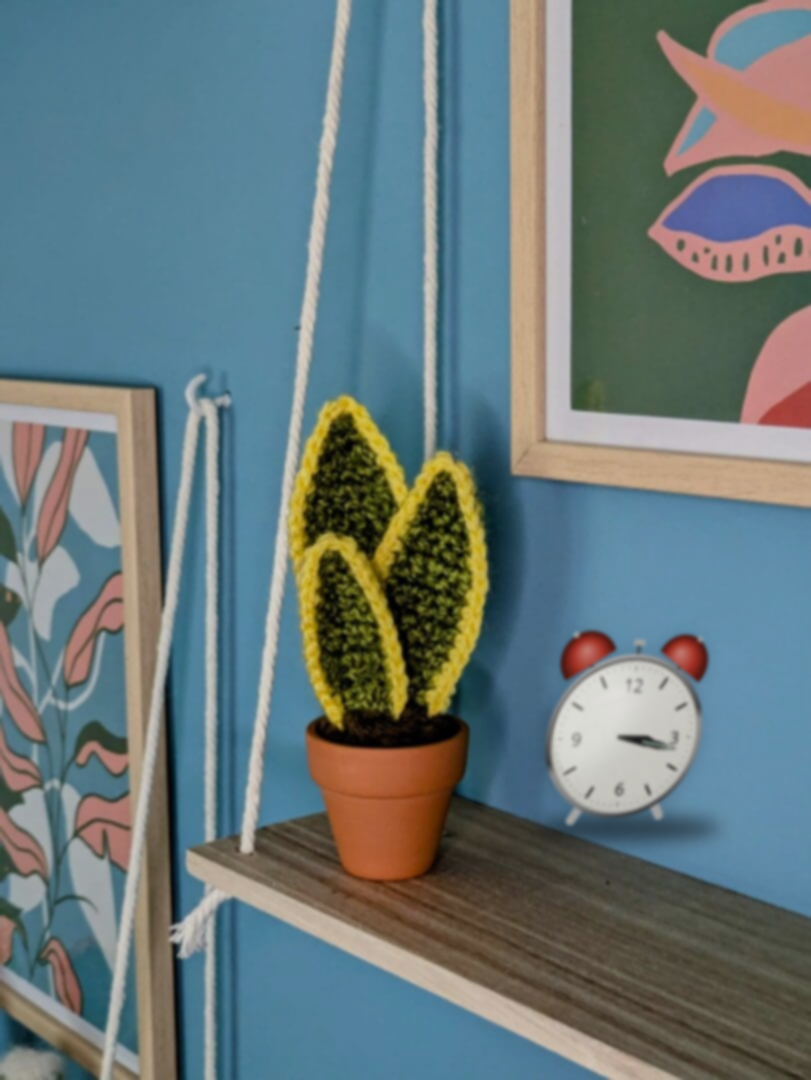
3:17
